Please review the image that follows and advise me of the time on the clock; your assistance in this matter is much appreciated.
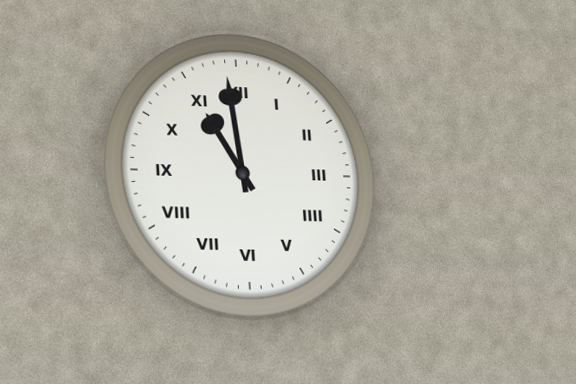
10:59
